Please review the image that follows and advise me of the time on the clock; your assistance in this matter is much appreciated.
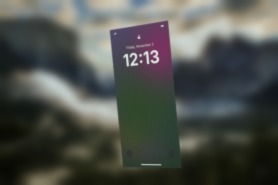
12:13
